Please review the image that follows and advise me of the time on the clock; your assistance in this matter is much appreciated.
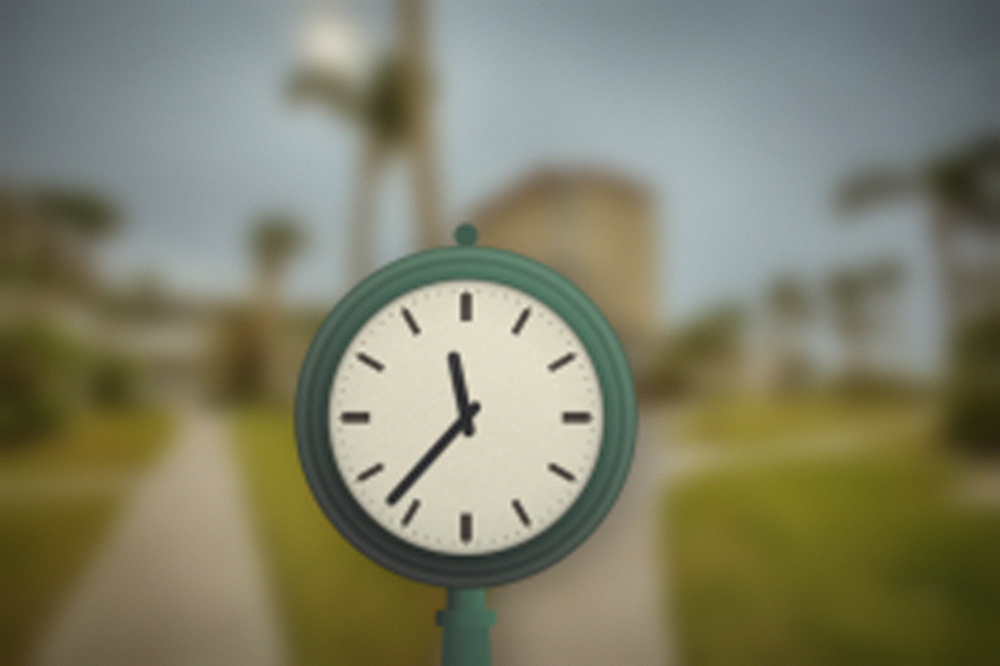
11:37
